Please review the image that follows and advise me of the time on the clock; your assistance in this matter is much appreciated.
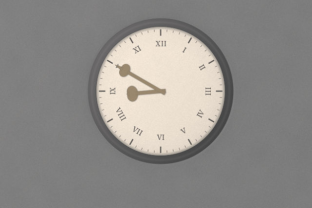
8:50
